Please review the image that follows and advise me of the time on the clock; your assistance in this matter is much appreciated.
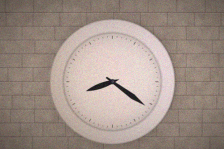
8:21
